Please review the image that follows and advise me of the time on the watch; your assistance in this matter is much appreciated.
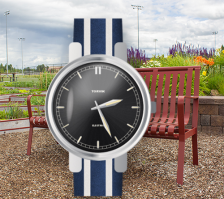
2:26
